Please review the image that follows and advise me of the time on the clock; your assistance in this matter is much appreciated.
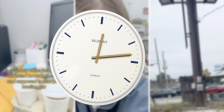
12:13
